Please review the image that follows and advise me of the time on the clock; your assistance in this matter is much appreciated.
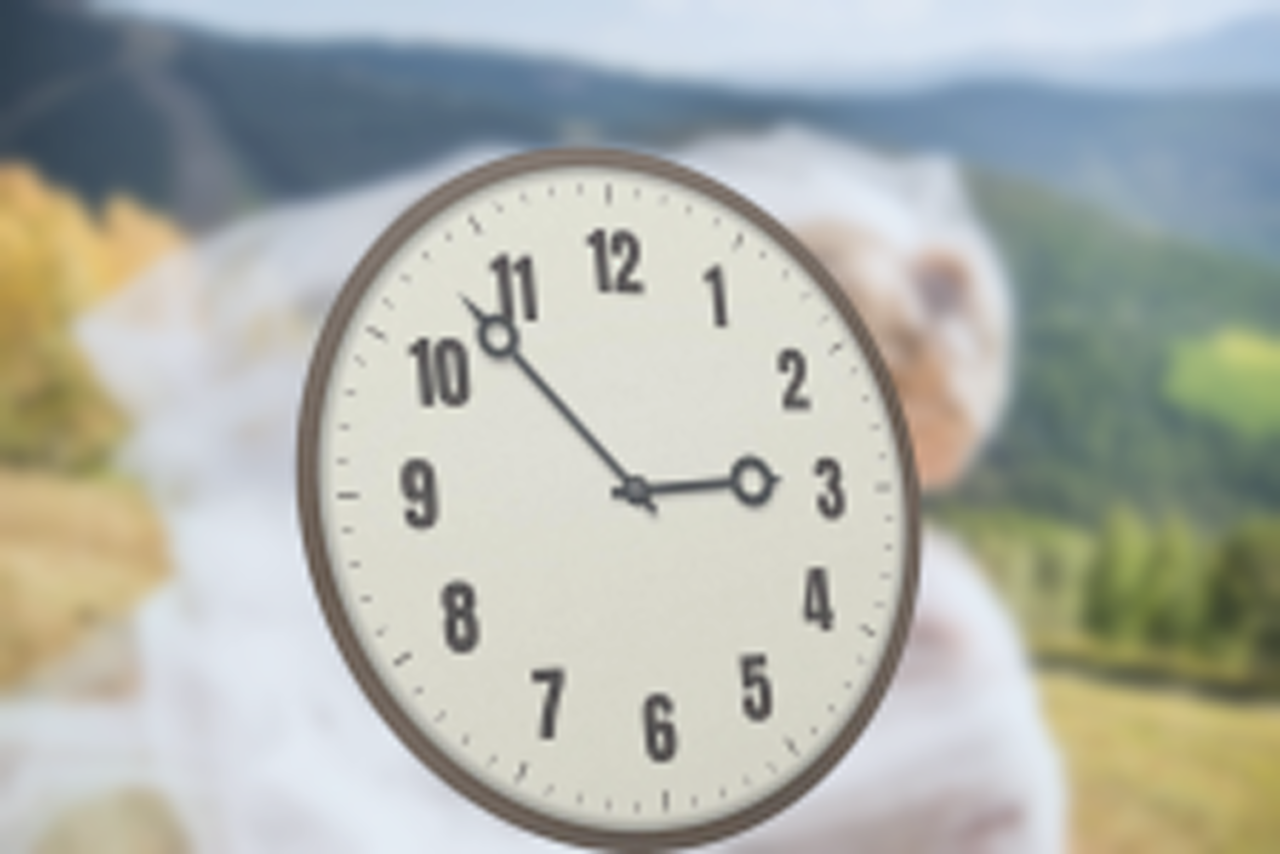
2:53
